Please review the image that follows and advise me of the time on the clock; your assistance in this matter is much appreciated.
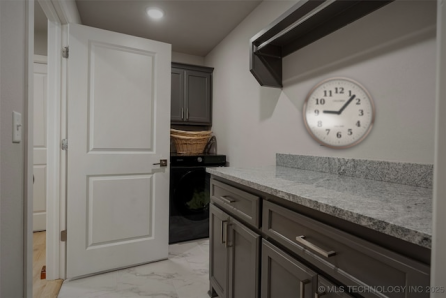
9:07
